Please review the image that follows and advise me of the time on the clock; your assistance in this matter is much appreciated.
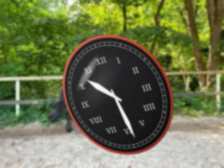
10:29
